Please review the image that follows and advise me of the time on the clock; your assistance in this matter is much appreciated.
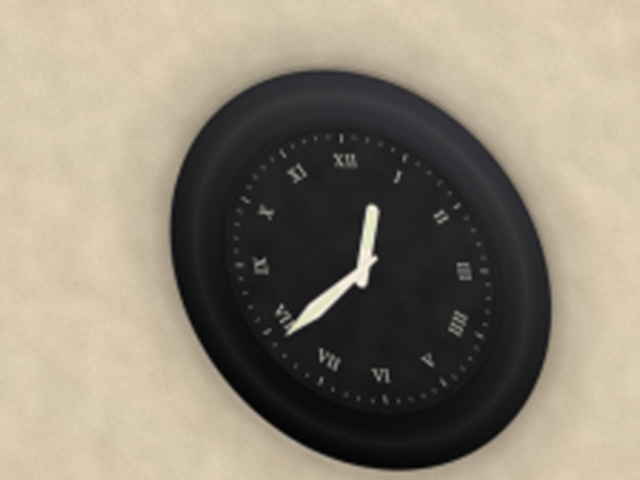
12:39
